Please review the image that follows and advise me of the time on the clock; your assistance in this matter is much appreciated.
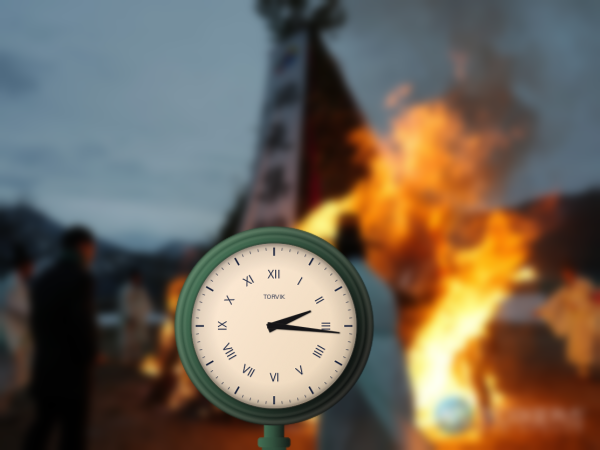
2:16
